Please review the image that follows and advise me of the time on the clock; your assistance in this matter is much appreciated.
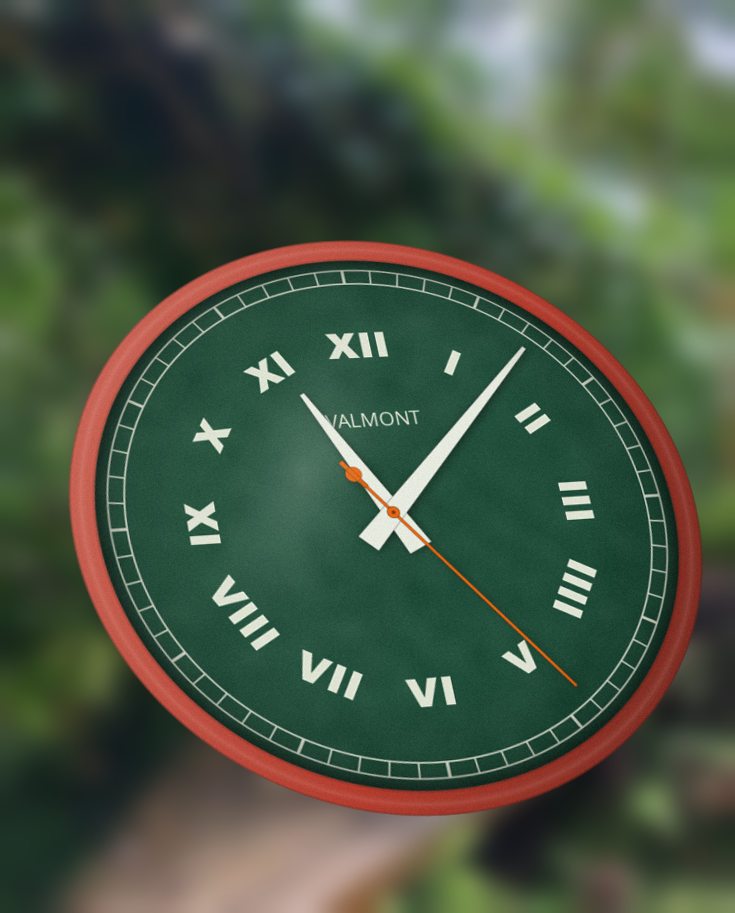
11:07:24
